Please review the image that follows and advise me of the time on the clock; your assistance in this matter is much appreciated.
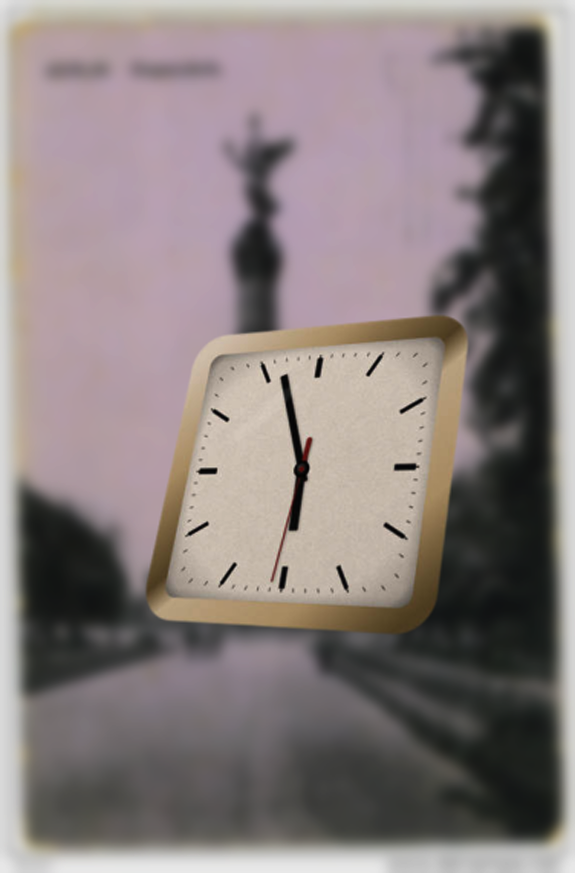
5:56:31
